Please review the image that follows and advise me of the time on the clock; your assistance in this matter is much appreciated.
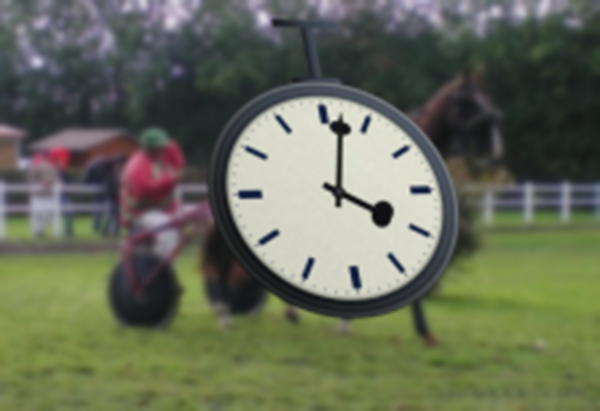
4:02
